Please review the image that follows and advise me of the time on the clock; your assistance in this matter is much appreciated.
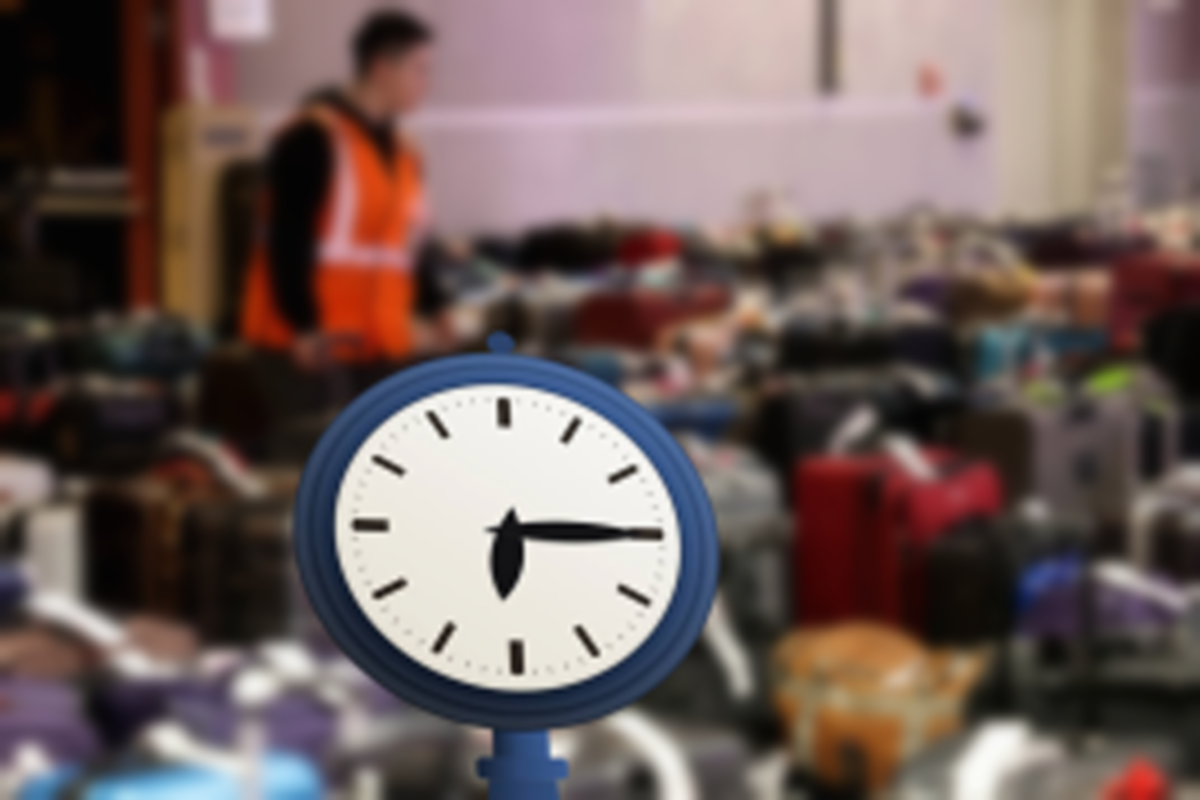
6:15
